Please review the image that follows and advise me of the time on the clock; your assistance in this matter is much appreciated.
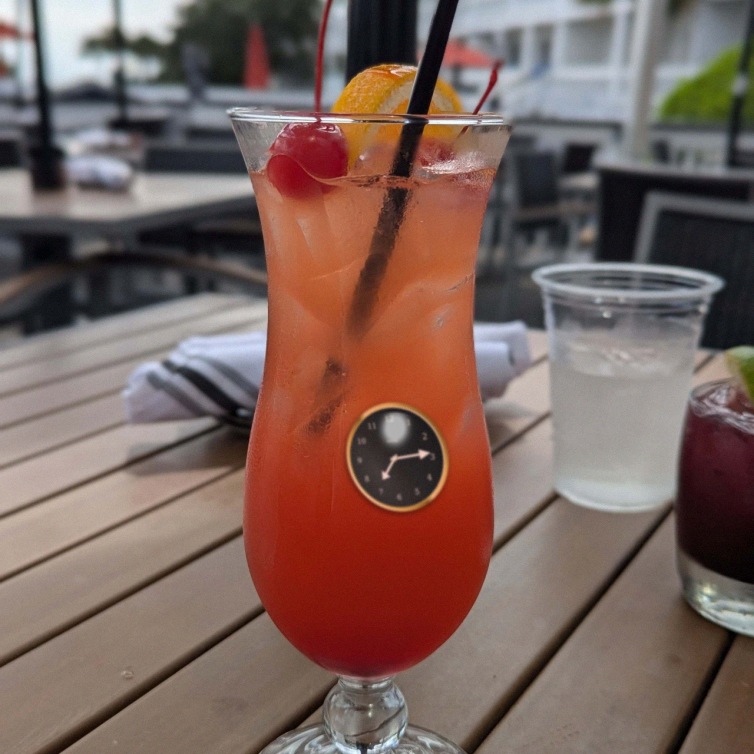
7:14
